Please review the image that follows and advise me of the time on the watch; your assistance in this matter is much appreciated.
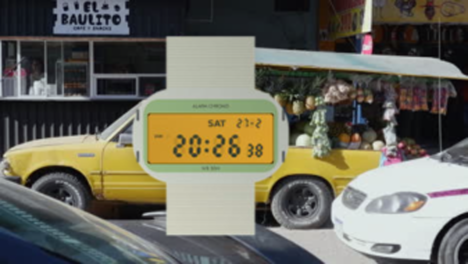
20:26:38
